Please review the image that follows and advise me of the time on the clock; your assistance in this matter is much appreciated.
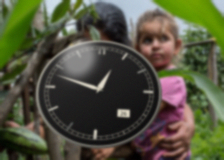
12:48
